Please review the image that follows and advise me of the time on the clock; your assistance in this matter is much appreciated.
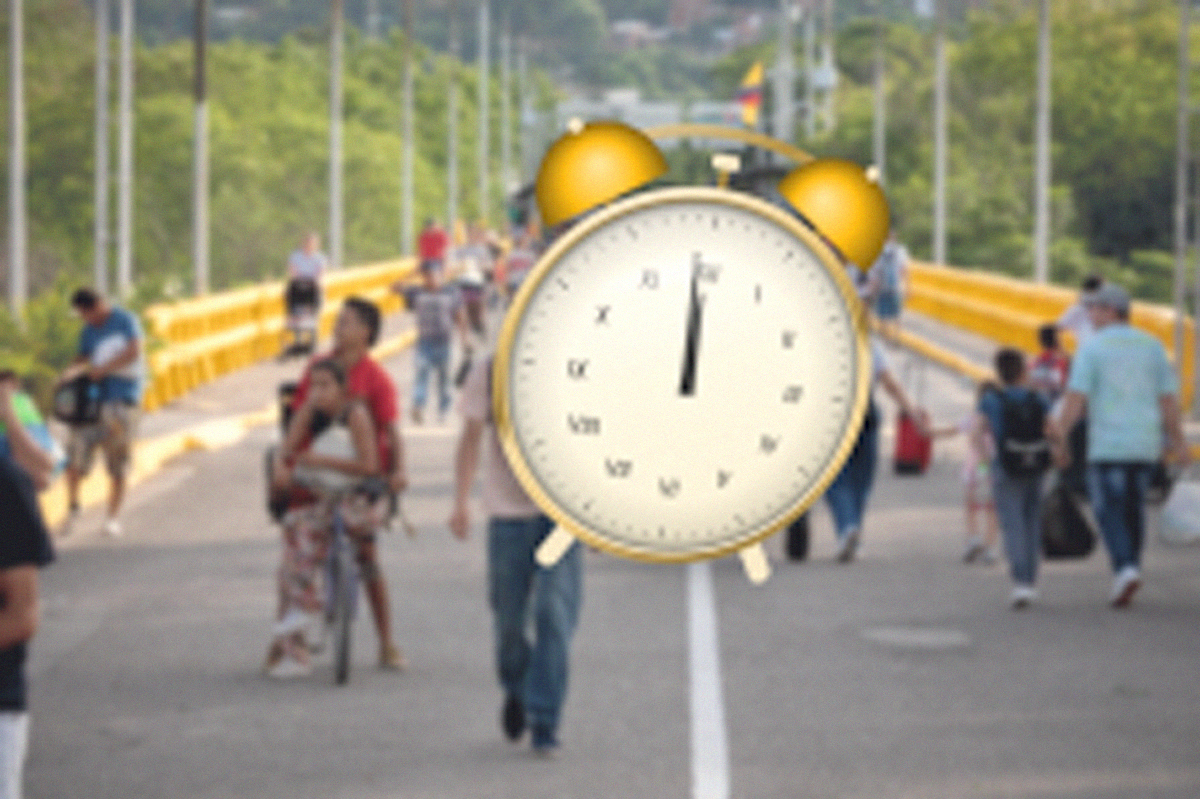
11:59
